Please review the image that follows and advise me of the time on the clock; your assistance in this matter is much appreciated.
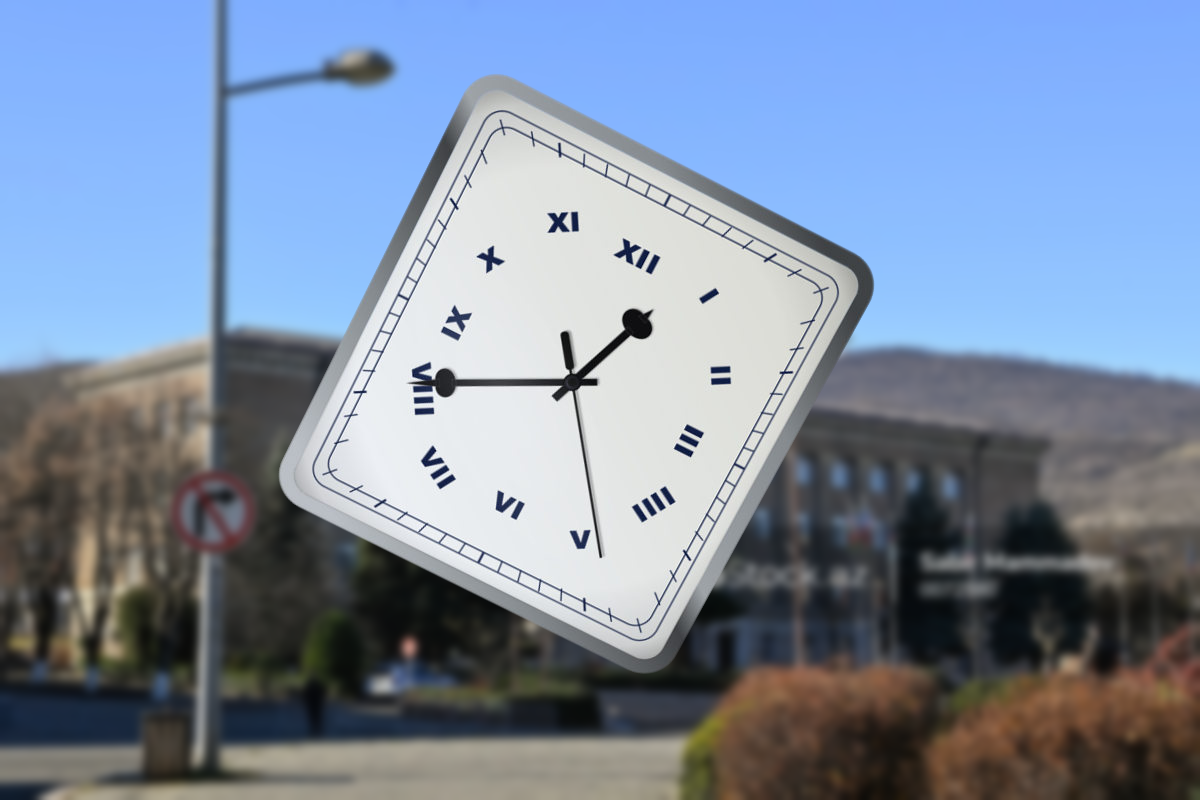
12:40:24
